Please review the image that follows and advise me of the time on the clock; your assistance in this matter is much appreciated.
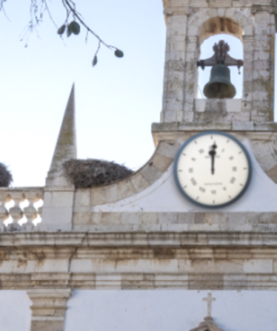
12:01
